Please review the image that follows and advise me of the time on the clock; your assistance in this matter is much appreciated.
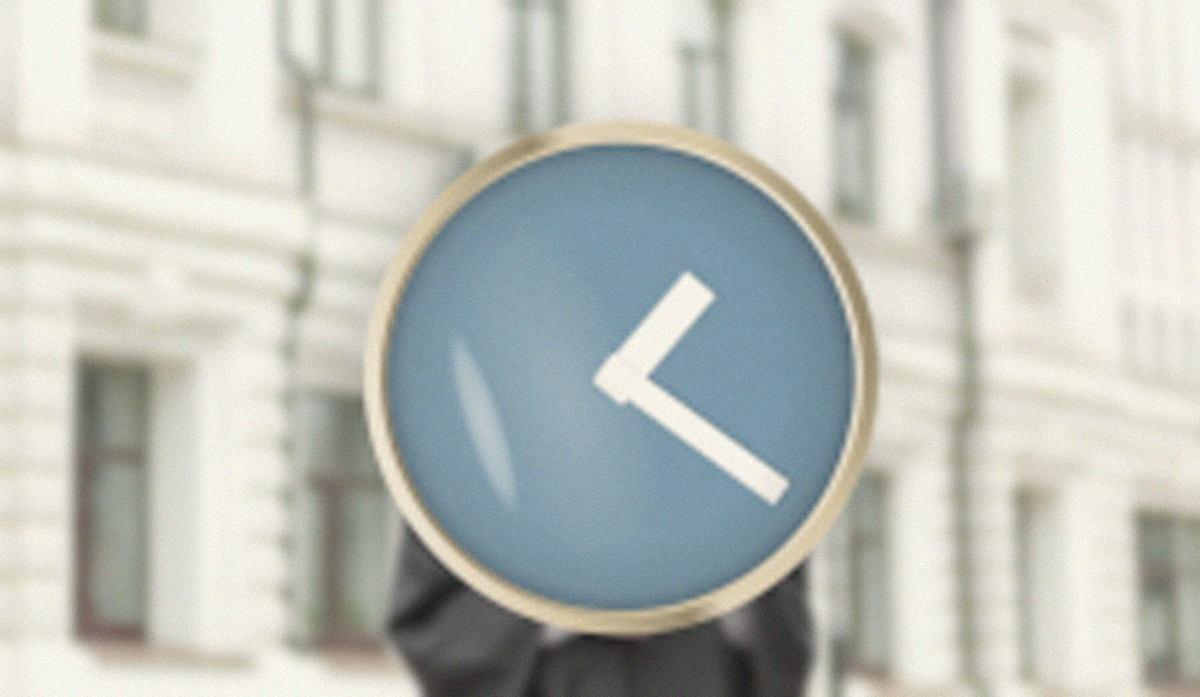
1:21
